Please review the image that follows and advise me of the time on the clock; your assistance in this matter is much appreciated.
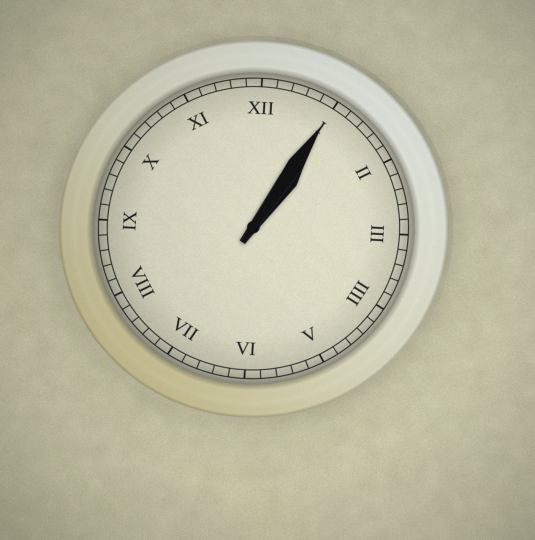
1:05
